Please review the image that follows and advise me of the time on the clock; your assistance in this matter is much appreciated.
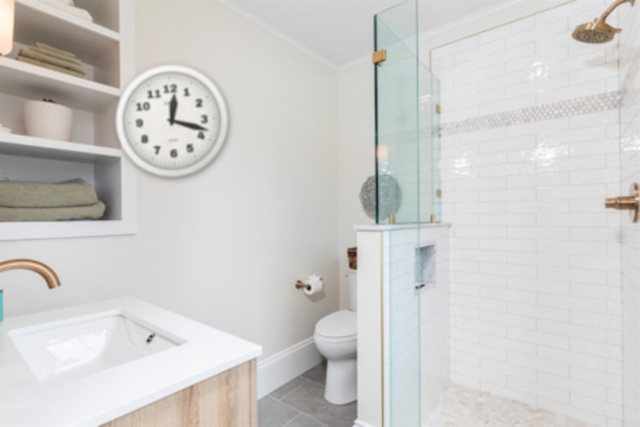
12:18
